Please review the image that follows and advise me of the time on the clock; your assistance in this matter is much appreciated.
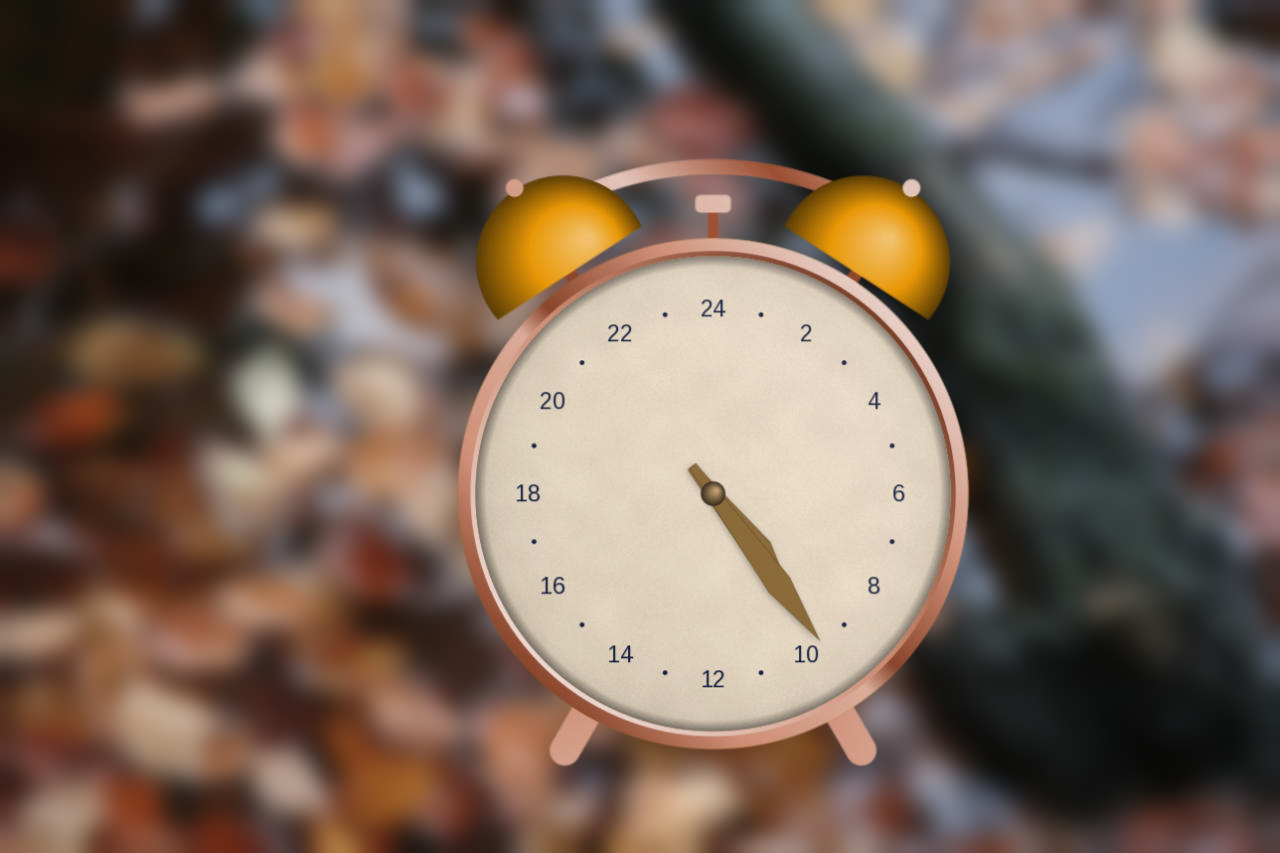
9:24
